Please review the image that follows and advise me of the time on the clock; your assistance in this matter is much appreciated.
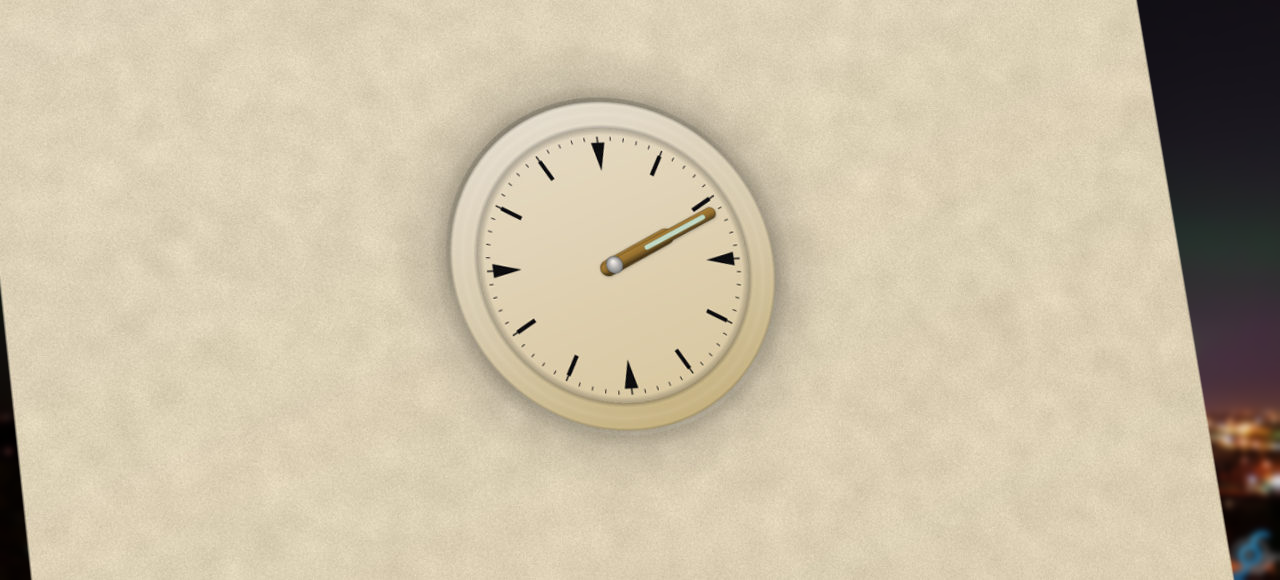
2:11
